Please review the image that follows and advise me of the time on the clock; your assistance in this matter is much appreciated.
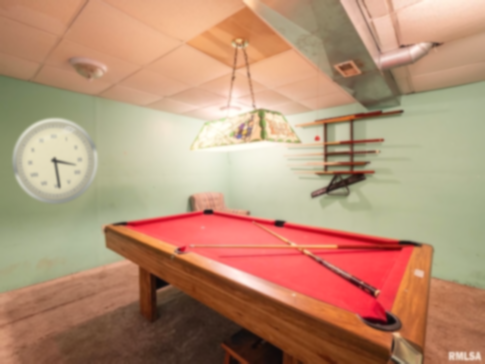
3:29
